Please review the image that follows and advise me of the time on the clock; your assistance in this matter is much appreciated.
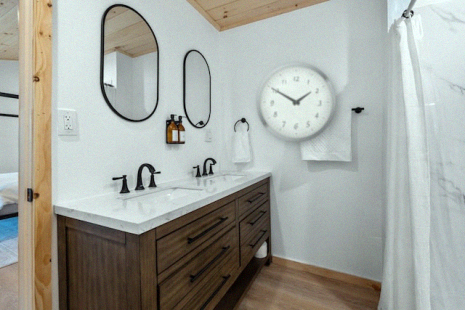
1:50
